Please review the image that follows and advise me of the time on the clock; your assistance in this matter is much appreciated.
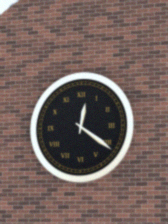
12:21
